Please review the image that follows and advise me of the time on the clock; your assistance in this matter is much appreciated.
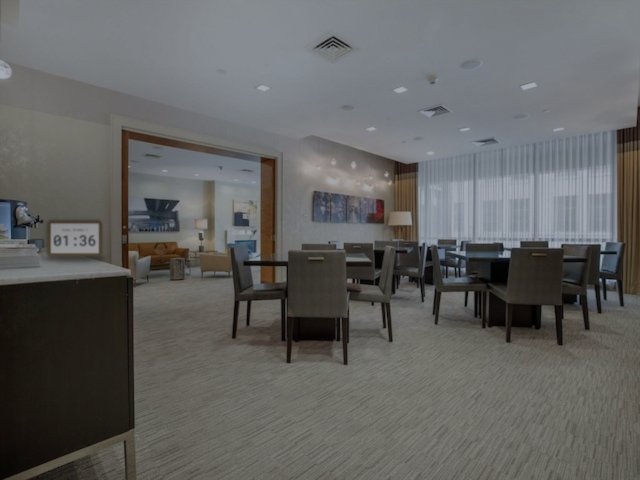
1:36
